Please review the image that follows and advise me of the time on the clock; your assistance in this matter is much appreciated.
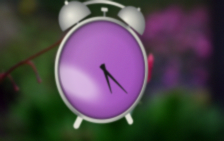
5:22
